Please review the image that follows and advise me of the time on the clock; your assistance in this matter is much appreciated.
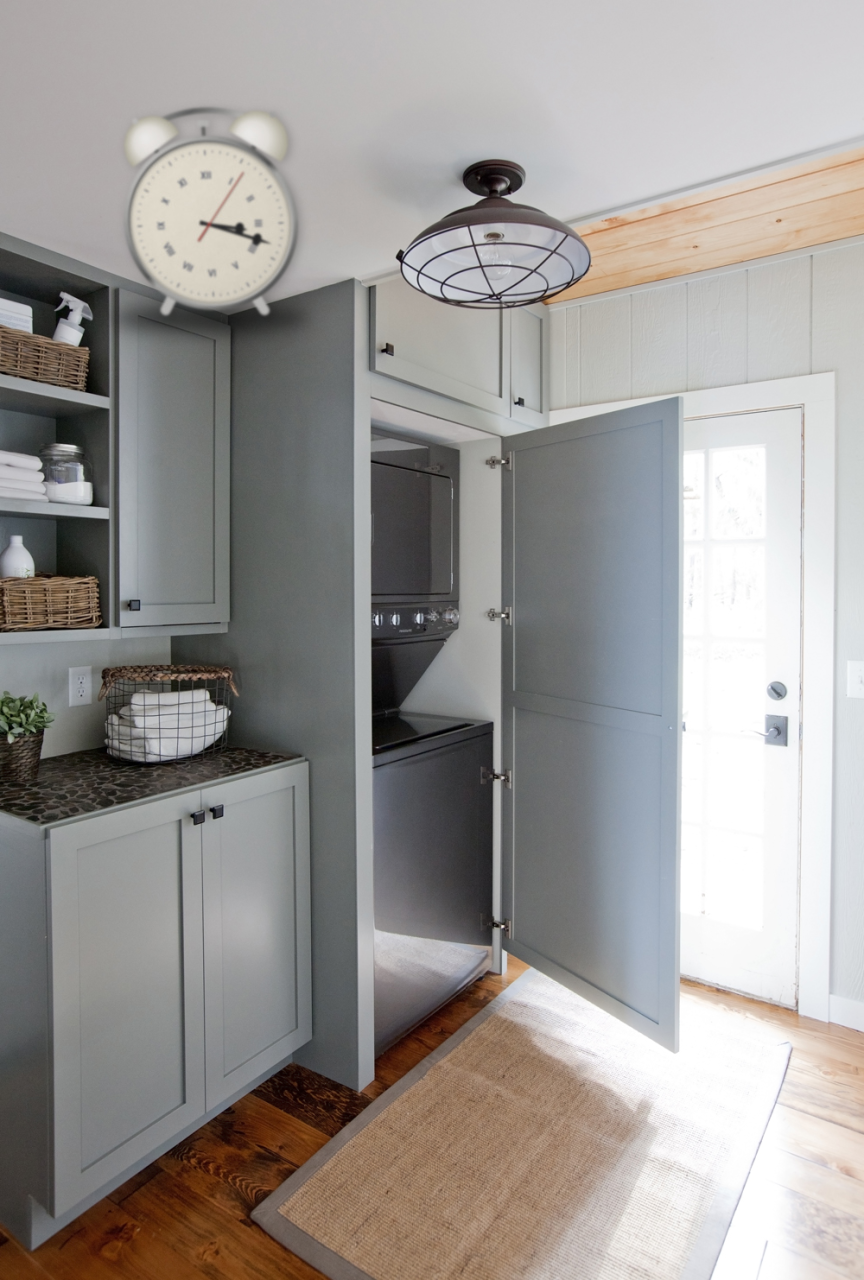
3:18:06
